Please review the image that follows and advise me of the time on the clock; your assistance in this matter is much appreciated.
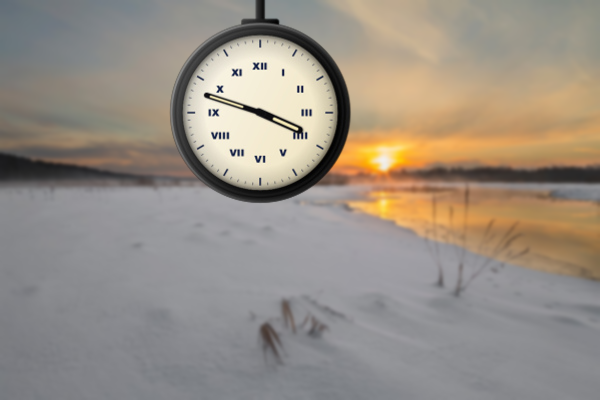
3:48
